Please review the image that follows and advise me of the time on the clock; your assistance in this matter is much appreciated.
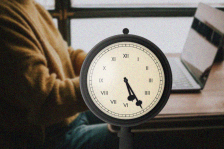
5:25
